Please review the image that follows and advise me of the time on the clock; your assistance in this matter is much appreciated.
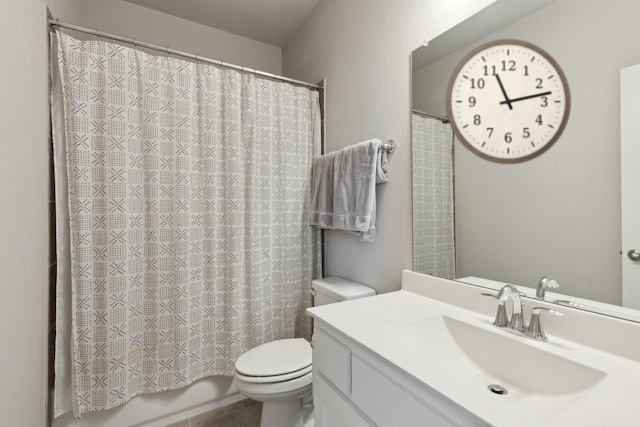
11:13
